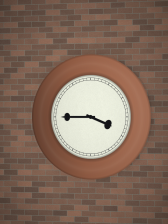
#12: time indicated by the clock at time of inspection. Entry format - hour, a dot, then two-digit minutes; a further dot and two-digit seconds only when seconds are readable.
3.45
